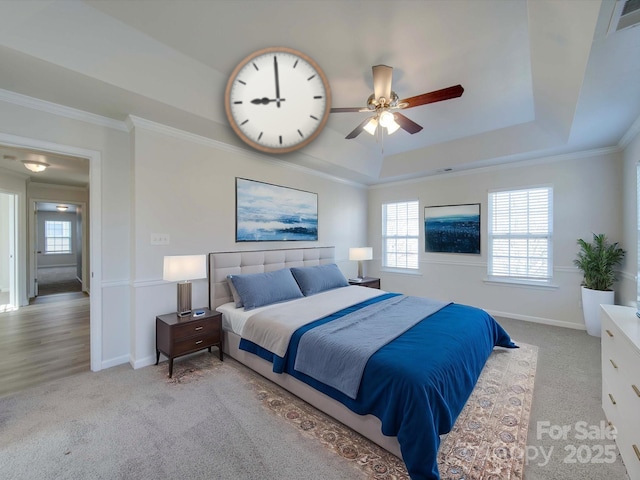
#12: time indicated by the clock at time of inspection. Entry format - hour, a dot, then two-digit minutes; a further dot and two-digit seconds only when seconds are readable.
9.00
